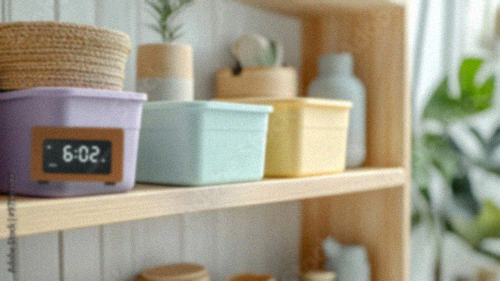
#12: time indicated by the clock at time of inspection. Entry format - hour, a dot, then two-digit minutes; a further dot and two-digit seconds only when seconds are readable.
6.02
